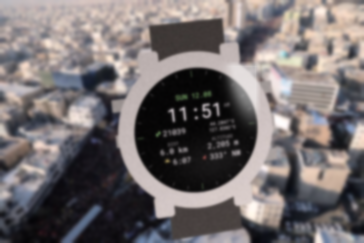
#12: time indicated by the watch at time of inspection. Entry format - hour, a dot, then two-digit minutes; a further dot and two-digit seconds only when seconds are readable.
11.51
